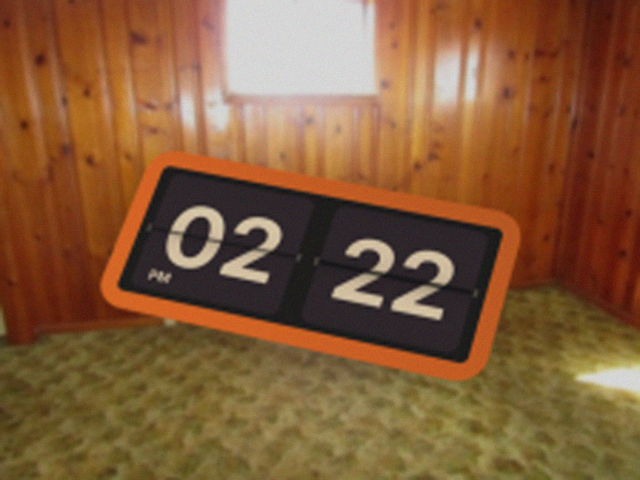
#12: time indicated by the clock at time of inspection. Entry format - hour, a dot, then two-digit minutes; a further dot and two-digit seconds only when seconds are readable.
2.22
